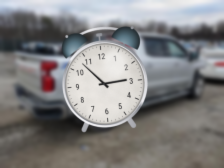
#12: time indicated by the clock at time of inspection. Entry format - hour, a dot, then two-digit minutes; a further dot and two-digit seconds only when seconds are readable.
2.53
